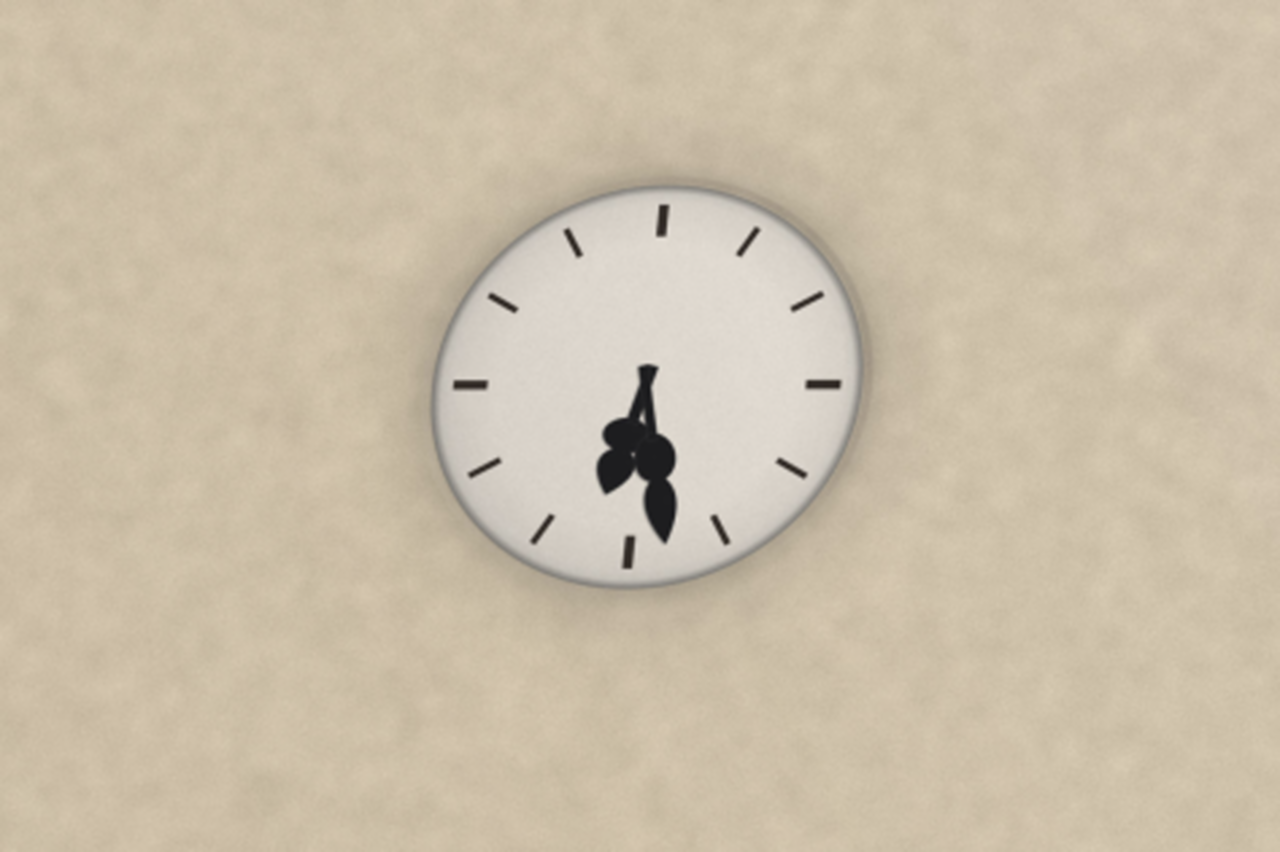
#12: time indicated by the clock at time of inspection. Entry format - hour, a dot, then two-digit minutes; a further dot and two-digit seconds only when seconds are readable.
6.28
